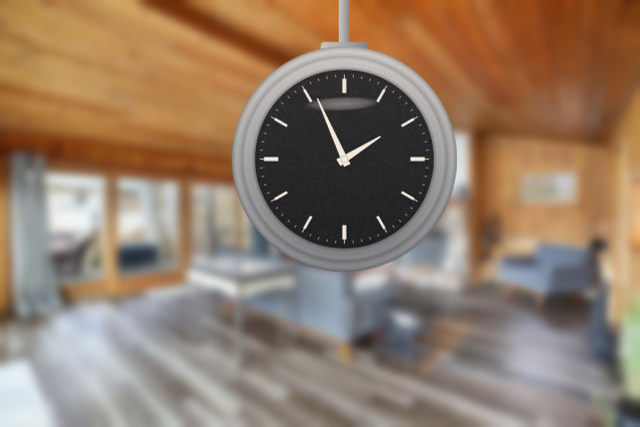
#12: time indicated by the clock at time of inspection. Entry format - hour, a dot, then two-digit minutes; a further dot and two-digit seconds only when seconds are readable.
1.56
